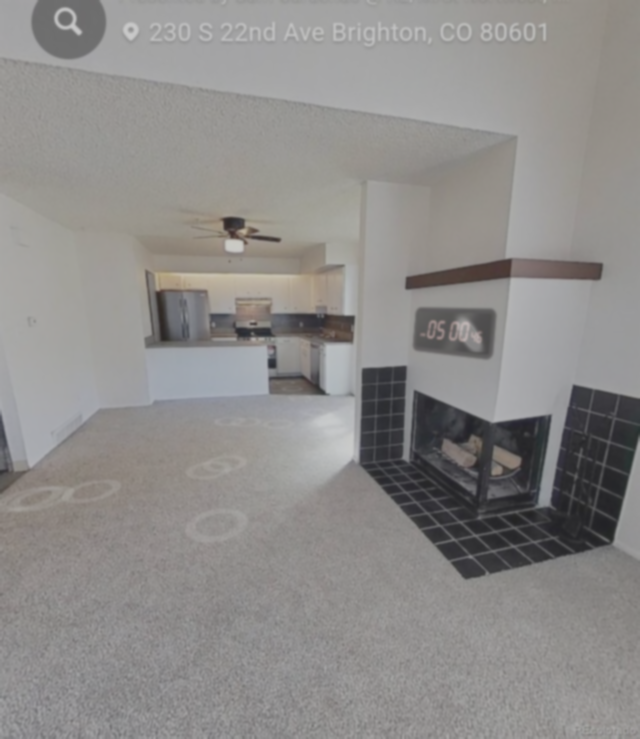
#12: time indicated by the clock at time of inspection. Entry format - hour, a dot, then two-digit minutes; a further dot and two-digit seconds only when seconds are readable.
5.00
